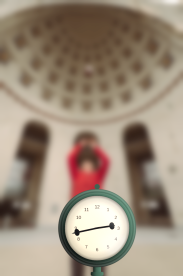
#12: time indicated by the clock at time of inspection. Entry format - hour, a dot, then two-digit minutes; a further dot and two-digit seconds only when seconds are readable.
2.43
